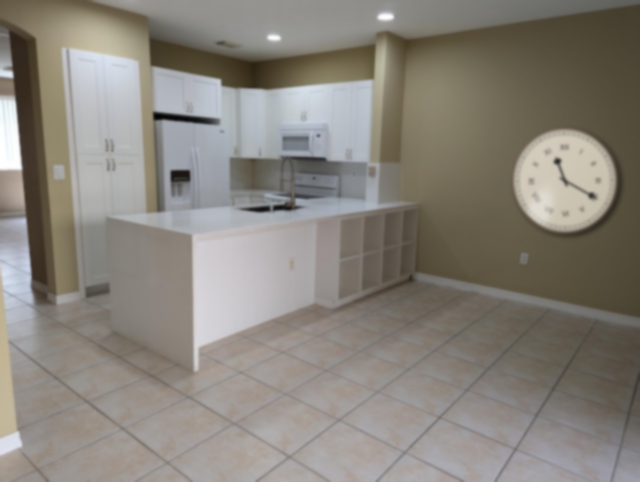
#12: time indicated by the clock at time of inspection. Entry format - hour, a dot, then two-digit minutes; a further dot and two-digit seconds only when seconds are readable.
11.20
